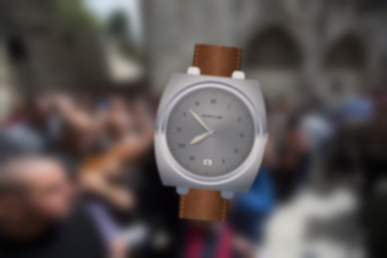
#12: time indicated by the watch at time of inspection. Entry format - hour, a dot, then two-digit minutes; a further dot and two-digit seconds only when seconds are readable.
7.52
